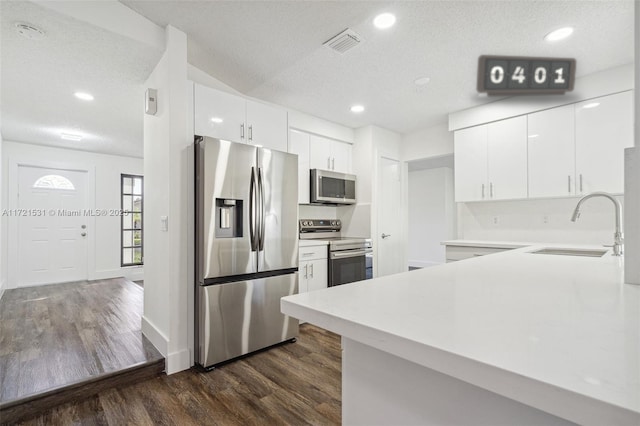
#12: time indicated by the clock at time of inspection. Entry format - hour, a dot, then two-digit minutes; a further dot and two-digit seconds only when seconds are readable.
4.01
